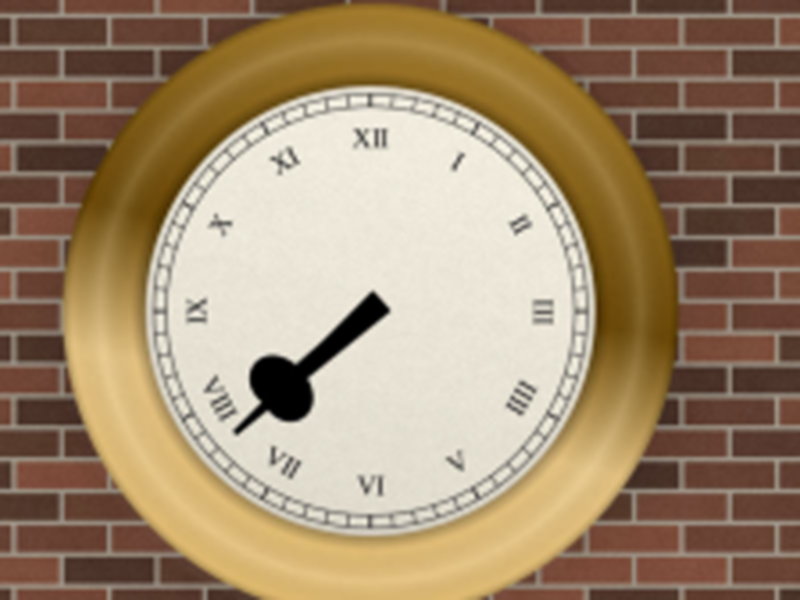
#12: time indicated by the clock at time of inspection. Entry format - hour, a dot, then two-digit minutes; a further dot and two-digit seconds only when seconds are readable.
7.38
